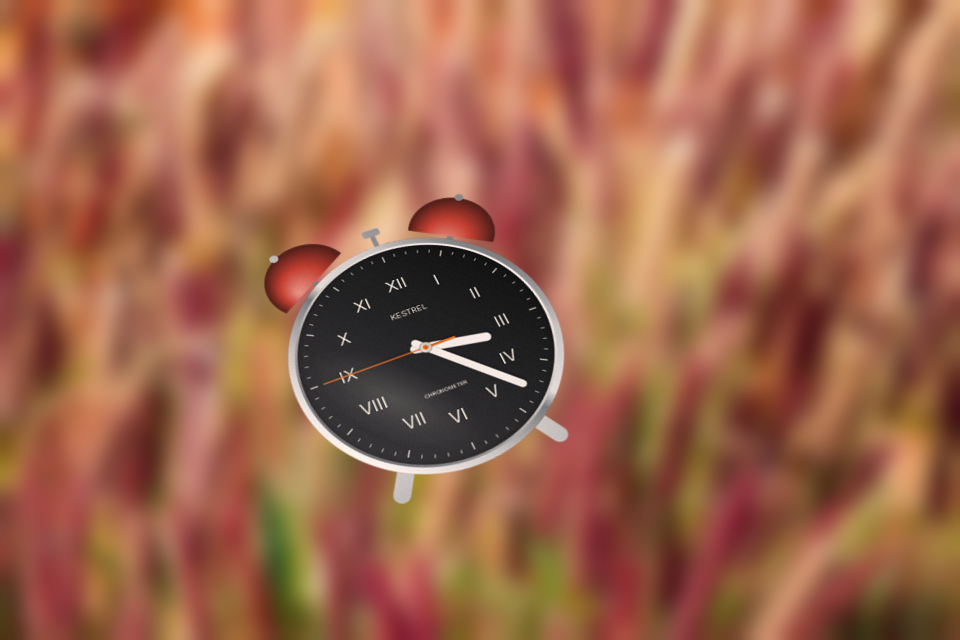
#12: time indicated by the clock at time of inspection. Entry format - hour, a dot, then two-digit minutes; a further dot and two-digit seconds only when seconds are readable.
3.22.45
